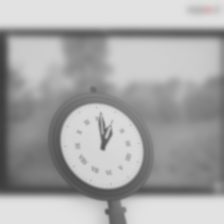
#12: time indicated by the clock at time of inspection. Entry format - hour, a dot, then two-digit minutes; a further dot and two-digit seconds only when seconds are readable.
1.01
